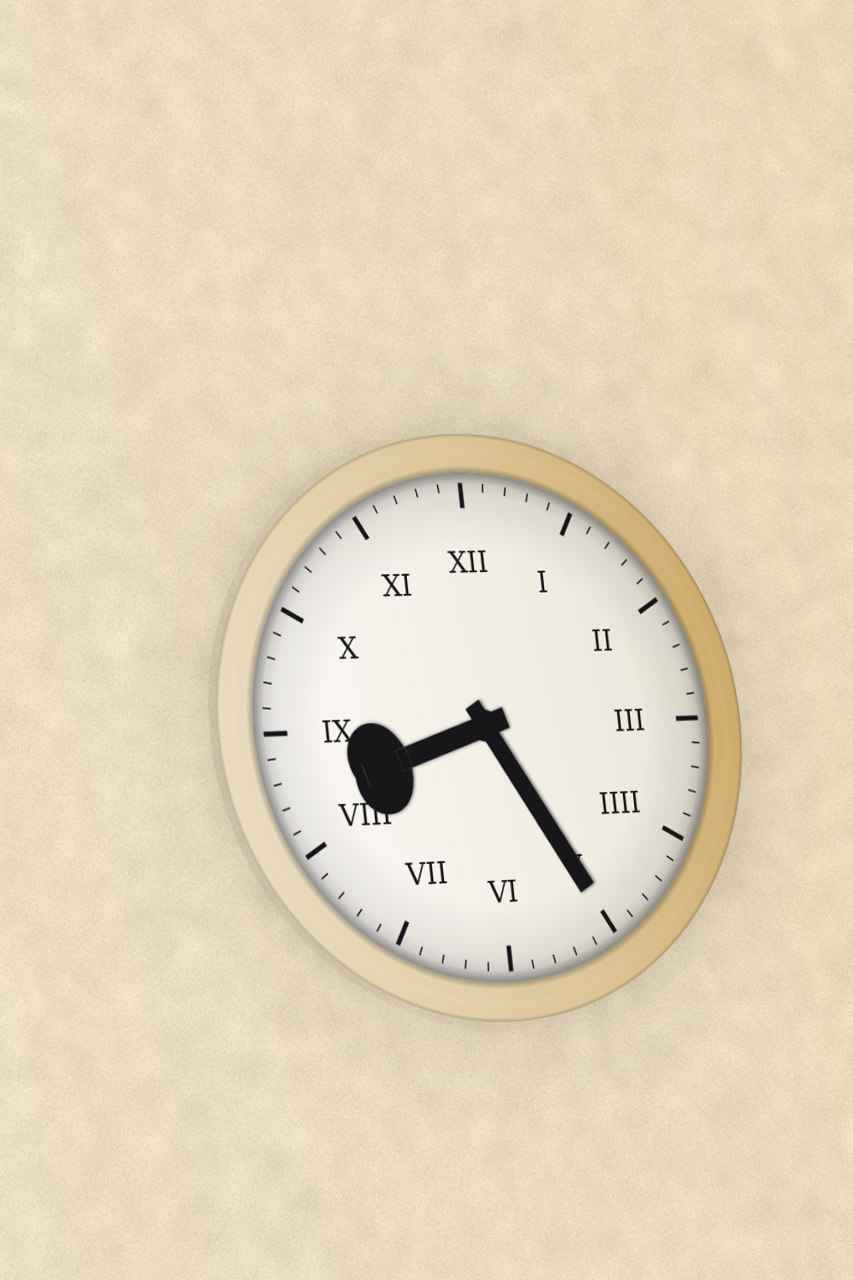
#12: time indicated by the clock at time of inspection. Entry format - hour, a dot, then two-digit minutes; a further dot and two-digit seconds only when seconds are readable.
8.25
